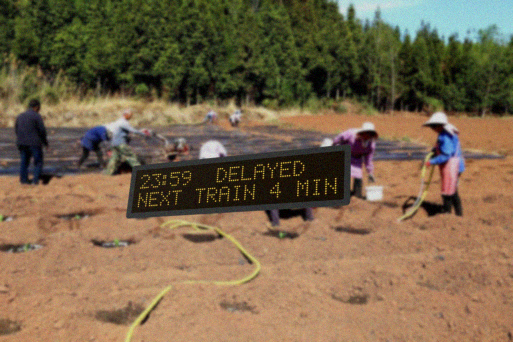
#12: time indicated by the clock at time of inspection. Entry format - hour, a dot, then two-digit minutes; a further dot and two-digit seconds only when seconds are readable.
23.59
